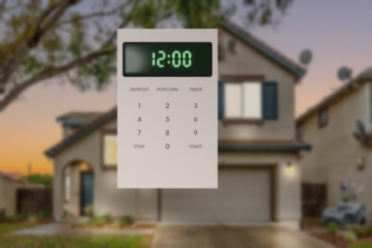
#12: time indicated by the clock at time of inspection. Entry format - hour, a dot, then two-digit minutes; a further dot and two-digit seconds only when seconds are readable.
12.00
